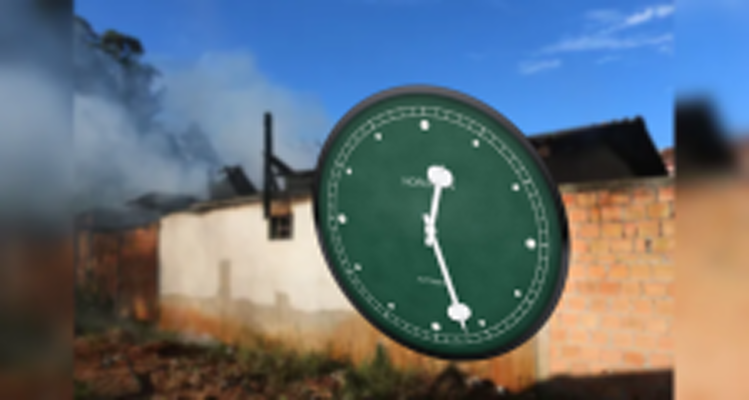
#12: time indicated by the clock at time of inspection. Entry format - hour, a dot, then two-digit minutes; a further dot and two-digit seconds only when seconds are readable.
12.27
